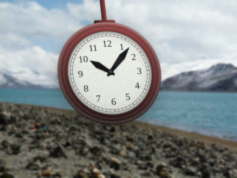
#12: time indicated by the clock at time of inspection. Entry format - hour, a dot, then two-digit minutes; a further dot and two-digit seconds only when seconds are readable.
10.07
